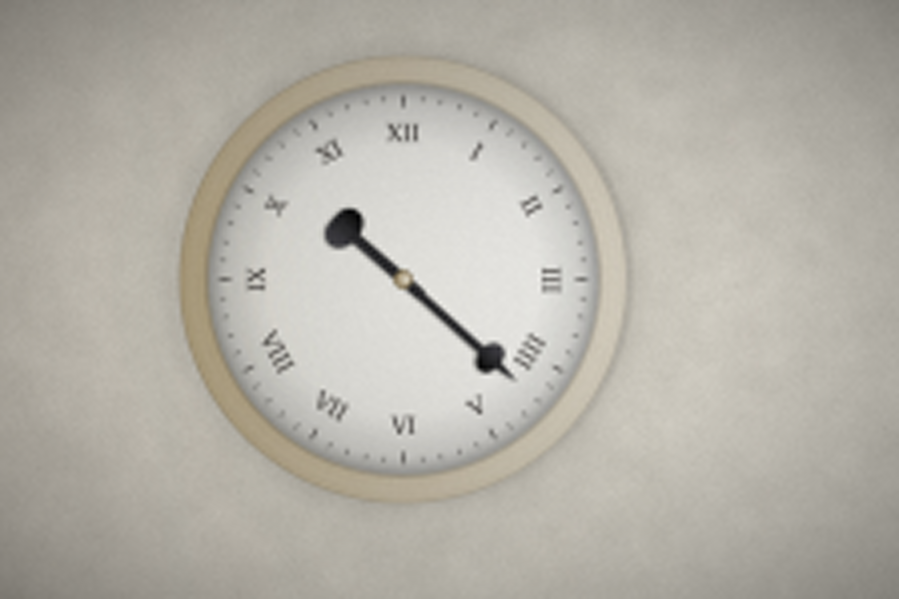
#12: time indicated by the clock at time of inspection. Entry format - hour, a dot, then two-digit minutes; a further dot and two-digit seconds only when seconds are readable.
10.22
